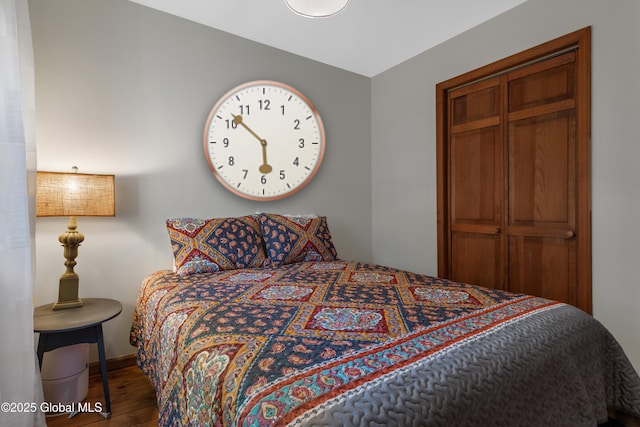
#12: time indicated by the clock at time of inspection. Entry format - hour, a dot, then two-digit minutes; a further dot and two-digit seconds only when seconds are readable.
5.52
